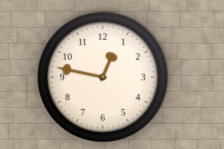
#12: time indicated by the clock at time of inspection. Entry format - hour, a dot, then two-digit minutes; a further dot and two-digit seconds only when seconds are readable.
12.47
